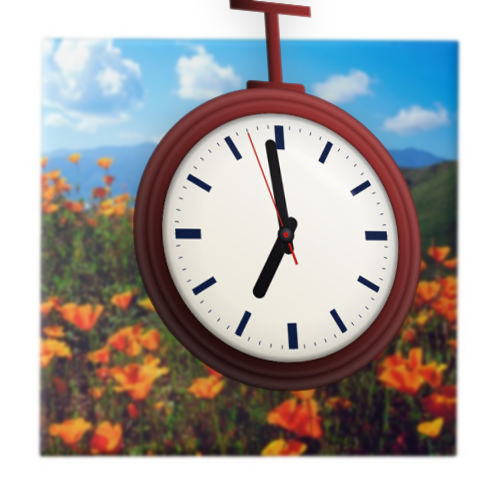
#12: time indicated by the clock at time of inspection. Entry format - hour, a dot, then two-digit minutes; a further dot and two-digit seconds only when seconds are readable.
6.58.57
